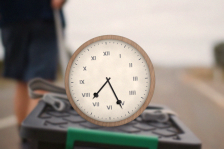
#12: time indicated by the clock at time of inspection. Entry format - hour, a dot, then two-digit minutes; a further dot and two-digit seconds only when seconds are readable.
7.26
